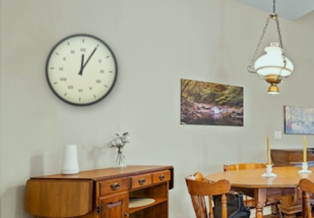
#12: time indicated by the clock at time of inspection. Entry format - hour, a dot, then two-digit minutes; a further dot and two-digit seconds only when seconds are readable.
12.05
